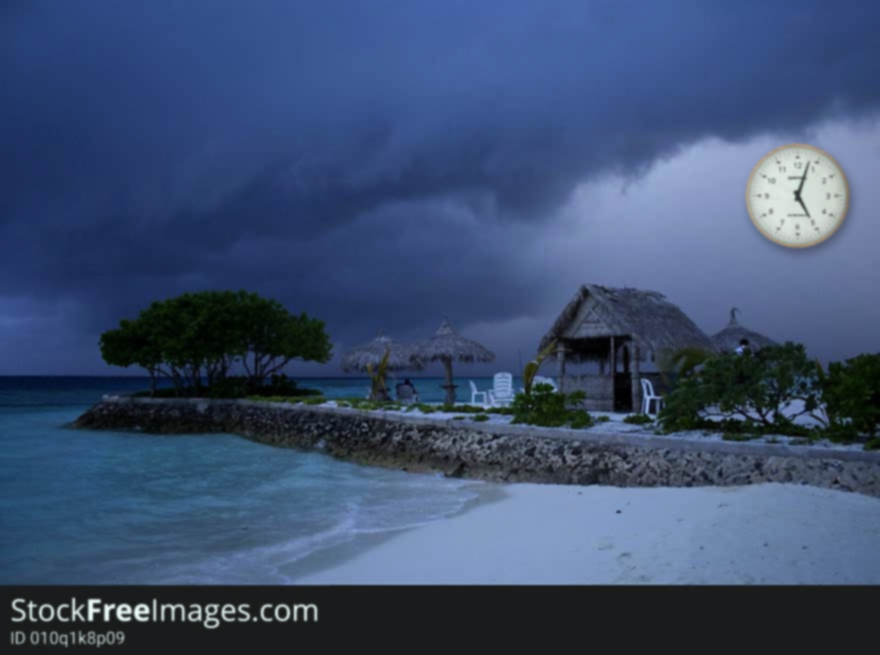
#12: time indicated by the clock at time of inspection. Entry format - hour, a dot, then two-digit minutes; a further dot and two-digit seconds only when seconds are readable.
5.03
